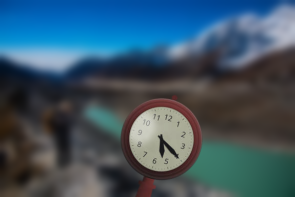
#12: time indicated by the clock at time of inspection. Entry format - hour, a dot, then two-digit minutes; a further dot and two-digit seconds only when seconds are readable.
5.20
